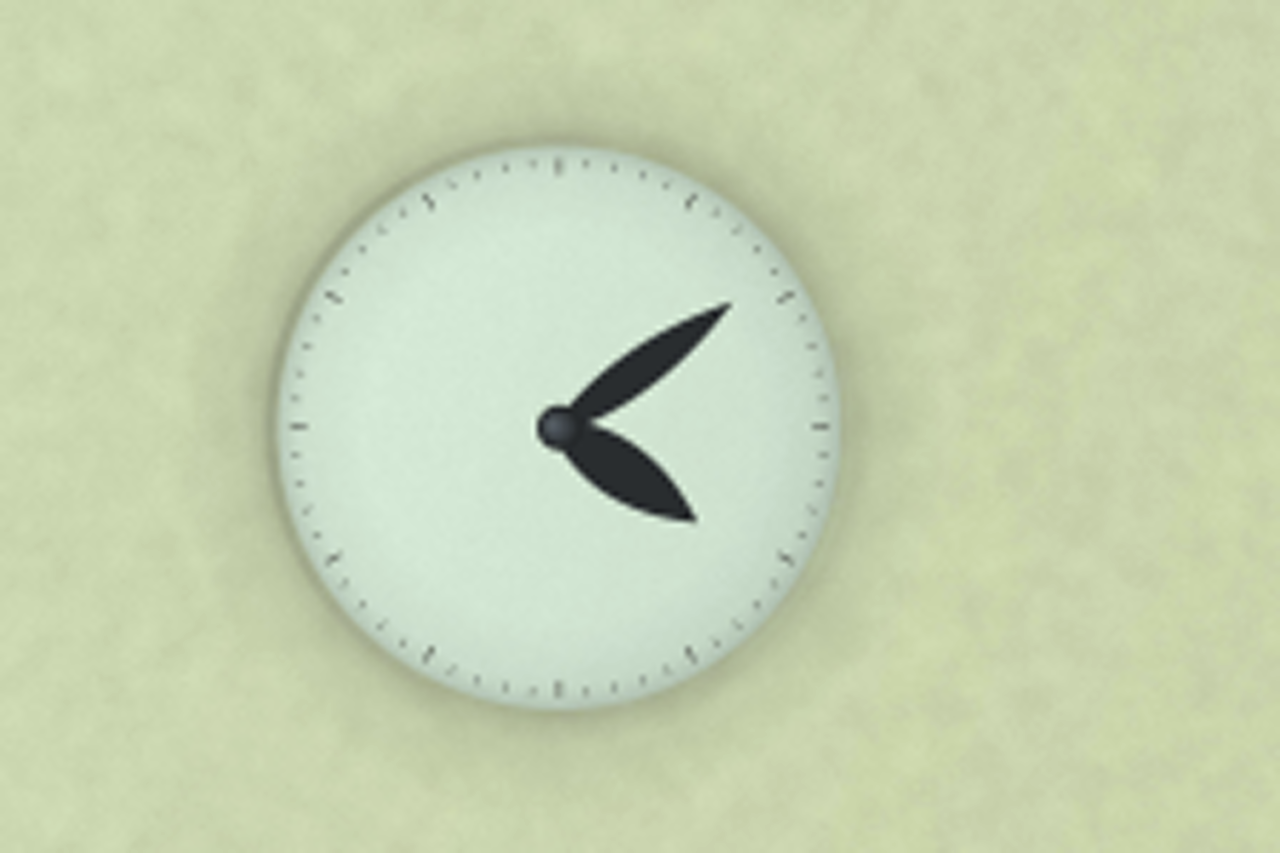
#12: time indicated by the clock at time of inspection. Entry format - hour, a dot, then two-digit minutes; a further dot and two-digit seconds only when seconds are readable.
4.09
